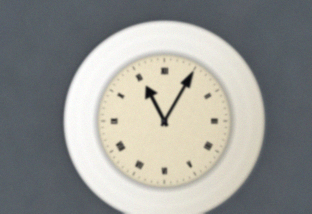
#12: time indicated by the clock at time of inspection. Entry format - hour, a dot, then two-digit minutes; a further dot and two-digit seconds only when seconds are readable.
11.05
